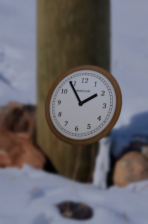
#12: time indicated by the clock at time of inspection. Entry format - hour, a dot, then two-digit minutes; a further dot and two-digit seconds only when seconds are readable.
1.54
